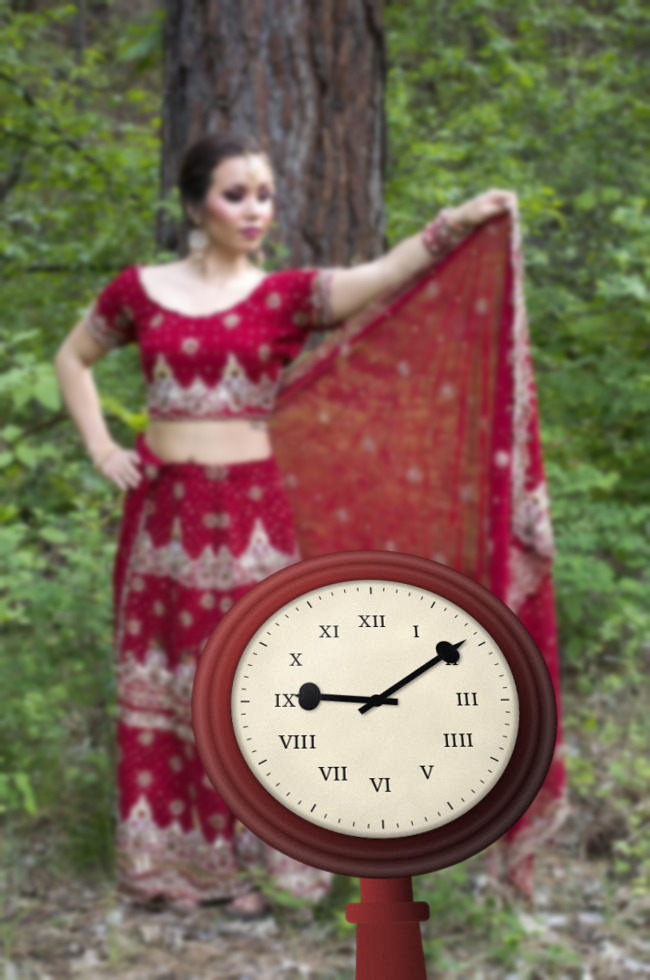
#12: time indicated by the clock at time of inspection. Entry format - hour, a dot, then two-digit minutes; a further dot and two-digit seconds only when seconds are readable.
9.09
